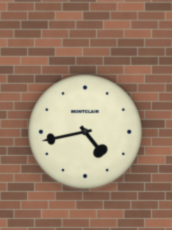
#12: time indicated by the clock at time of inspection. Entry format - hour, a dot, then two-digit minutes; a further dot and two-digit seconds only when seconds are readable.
4.43
